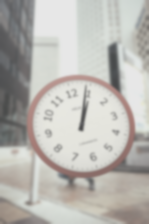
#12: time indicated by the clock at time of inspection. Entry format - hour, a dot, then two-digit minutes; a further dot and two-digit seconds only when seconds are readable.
1.04
